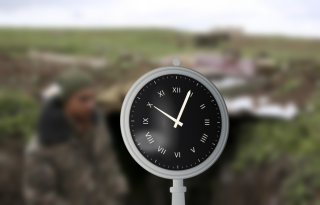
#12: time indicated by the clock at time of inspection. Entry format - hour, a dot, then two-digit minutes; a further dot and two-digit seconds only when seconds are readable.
10.04
